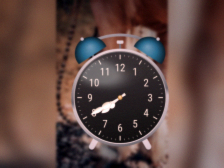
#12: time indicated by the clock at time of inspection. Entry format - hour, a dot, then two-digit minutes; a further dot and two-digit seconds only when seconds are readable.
7.40
